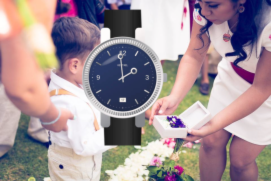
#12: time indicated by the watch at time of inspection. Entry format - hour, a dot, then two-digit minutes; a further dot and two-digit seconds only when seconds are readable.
1.59
